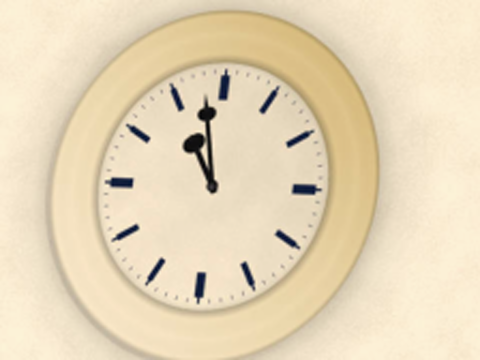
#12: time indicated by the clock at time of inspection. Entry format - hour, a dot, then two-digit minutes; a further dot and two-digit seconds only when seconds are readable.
10.58
